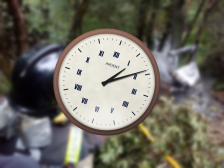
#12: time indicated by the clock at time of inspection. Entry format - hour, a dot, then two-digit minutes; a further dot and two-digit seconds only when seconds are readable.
1.09
